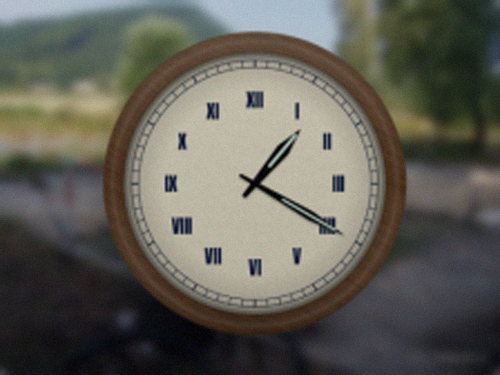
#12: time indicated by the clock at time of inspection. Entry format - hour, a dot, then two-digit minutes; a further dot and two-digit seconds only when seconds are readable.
1.20
